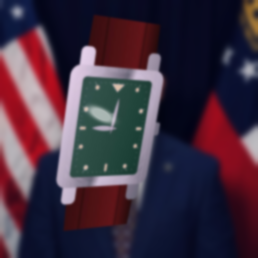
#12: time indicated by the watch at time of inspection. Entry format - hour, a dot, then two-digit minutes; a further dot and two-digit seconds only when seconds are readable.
9.01
